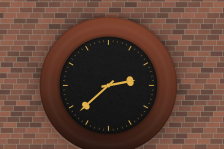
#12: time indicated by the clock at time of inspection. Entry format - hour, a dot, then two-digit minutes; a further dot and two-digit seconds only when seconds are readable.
2.38
